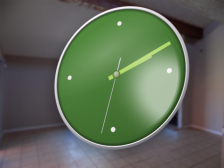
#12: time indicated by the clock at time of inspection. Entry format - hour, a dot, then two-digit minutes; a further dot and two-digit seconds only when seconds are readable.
2.10.32
